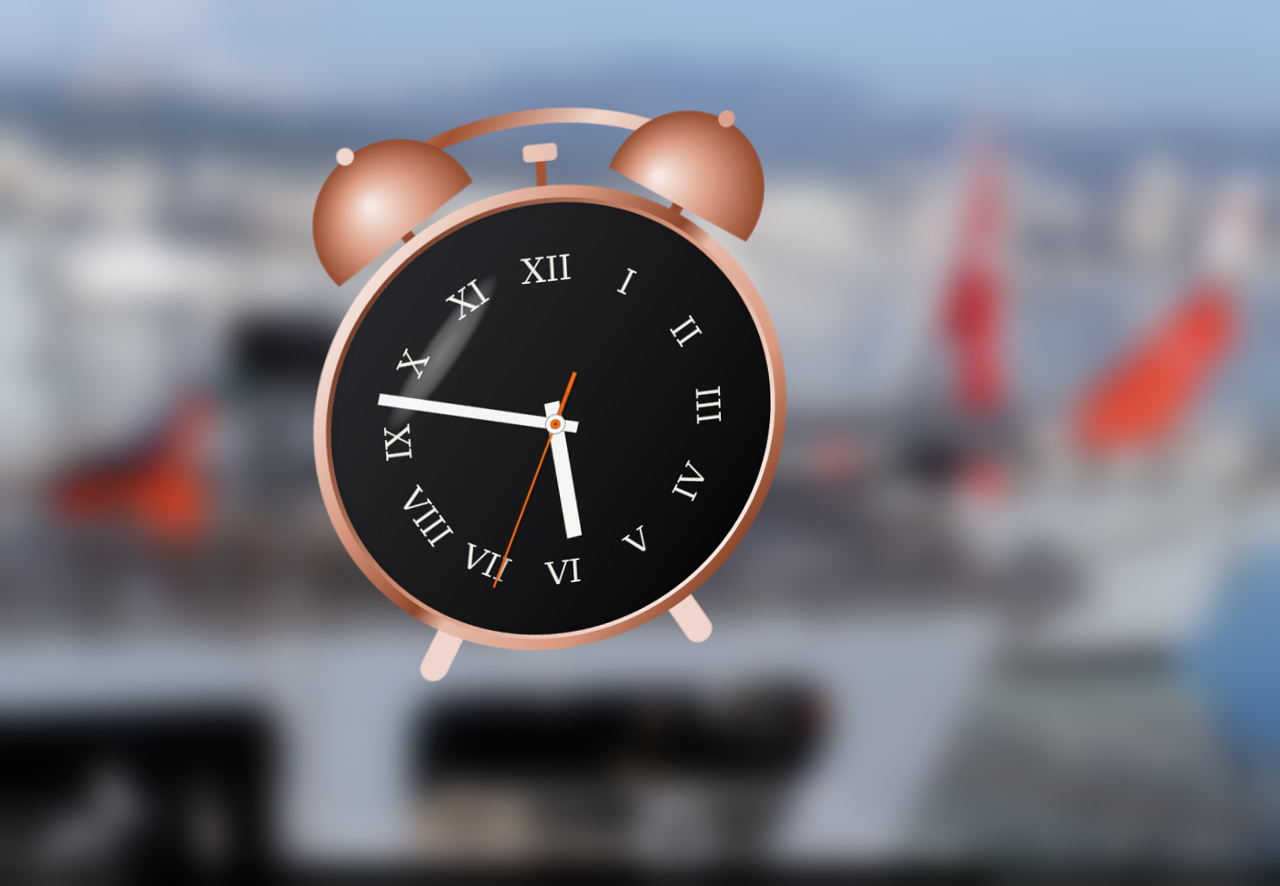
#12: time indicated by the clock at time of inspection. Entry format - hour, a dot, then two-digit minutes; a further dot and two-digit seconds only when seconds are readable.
5.47.34
